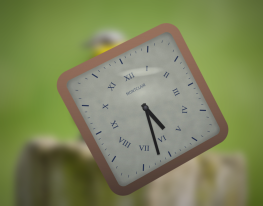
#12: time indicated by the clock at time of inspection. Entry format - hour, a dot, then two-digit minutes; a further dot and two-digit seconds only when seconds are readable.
5.32
